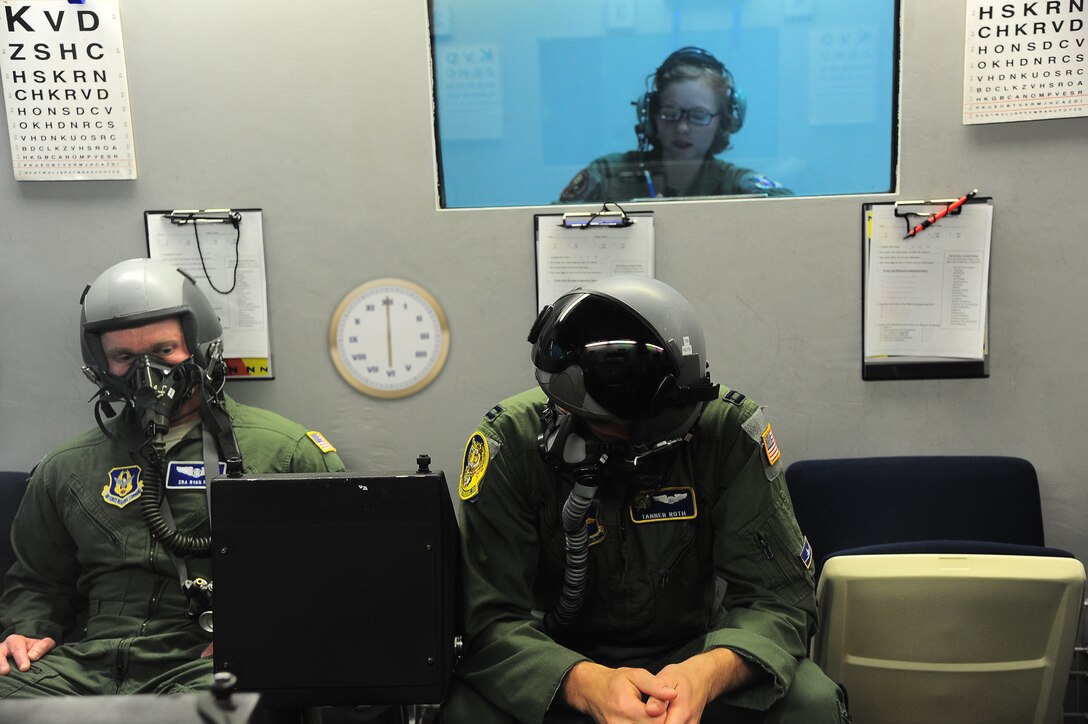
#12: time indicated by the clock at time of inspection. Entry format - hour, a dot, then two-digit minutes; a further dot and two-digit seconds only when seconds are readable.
6.00
